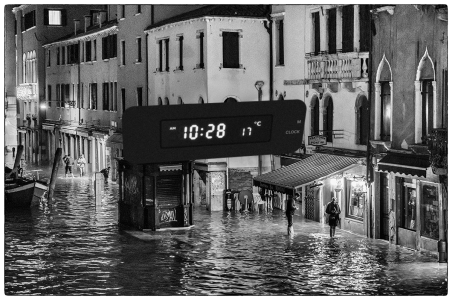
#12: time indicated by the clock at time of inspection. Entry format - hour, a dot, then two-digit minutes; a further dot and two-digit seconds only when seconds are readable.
10.28
